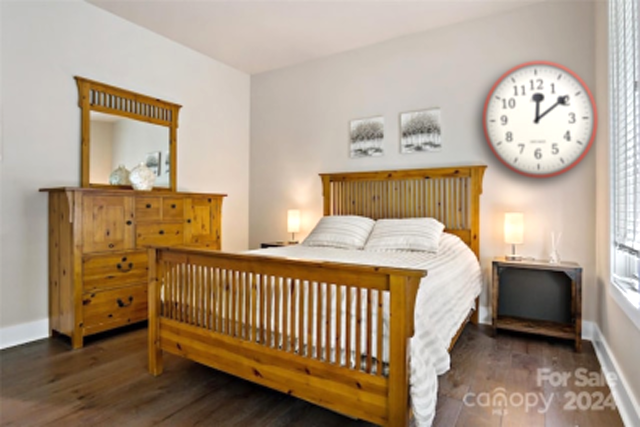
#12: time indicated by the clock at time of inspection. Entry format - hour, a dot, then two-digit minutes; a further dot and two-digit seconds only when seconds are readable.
12.09
